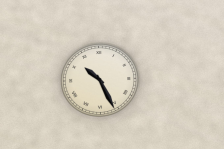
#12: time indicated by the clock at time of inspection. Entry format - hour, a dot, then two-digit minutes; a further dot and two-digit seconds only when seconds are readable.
10.26
